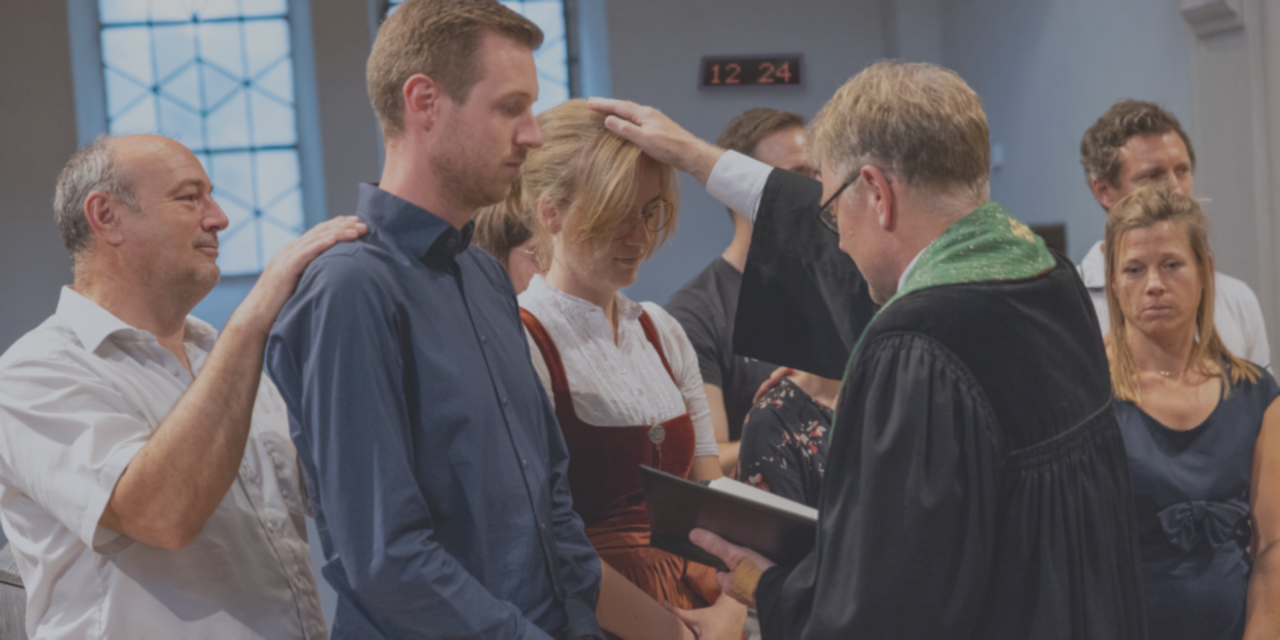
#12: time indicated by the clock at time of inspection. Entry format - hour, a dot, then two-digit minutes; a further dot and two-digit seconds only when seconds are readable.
12.24
